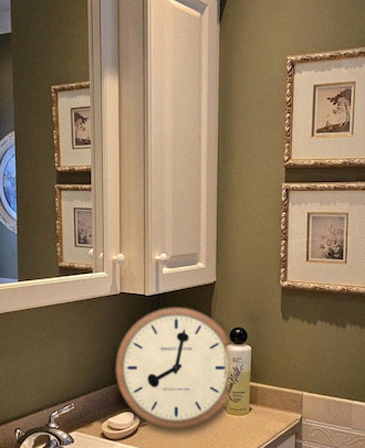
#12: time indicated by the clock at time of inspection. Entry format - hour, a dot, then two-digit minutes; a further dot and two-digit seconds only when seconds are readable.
8.02
